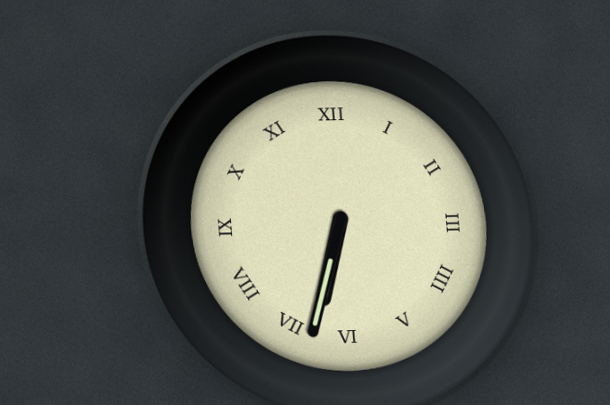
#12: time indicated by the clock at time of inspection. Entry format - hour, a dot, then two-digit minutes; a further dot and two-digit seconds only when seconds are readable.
6.33
